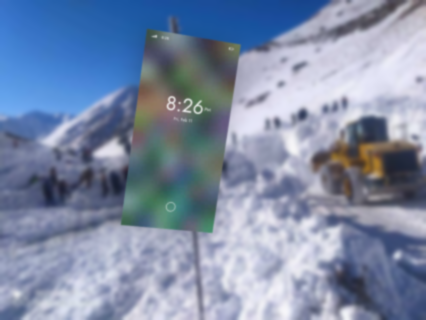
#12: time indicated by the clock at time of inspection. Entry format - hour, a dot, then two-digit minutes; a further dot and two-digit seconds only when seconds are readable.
8.26
